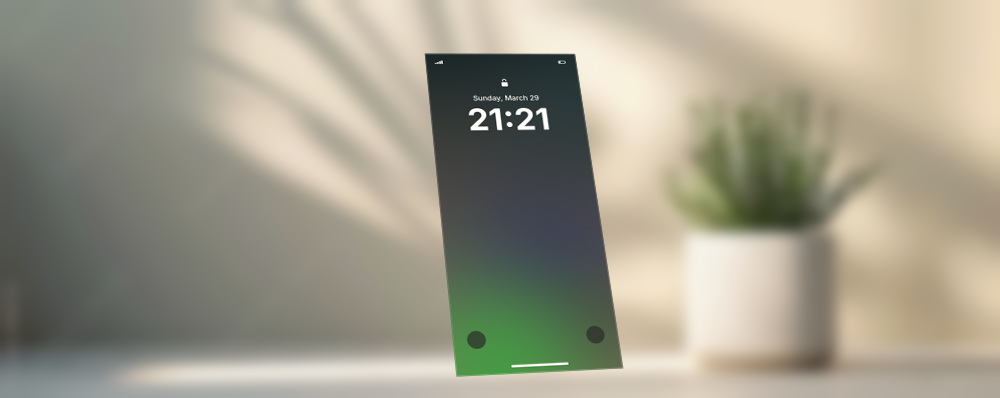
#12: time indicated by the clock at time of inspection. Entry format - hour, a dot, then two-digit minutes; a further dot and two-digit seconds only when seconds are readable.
21.21
